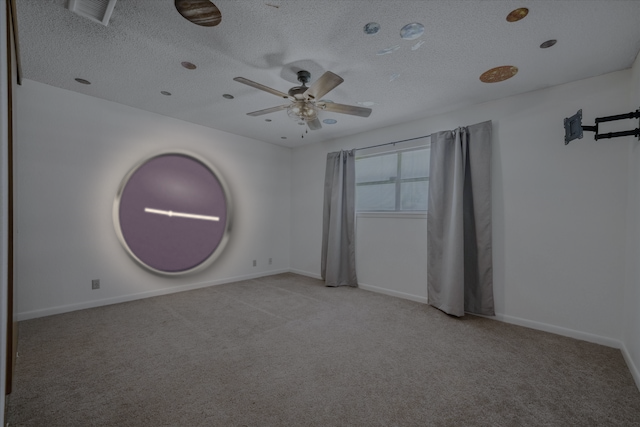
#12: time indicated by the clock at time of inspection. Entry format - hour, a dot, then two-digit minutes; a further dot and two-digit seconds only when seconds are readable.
9.16
